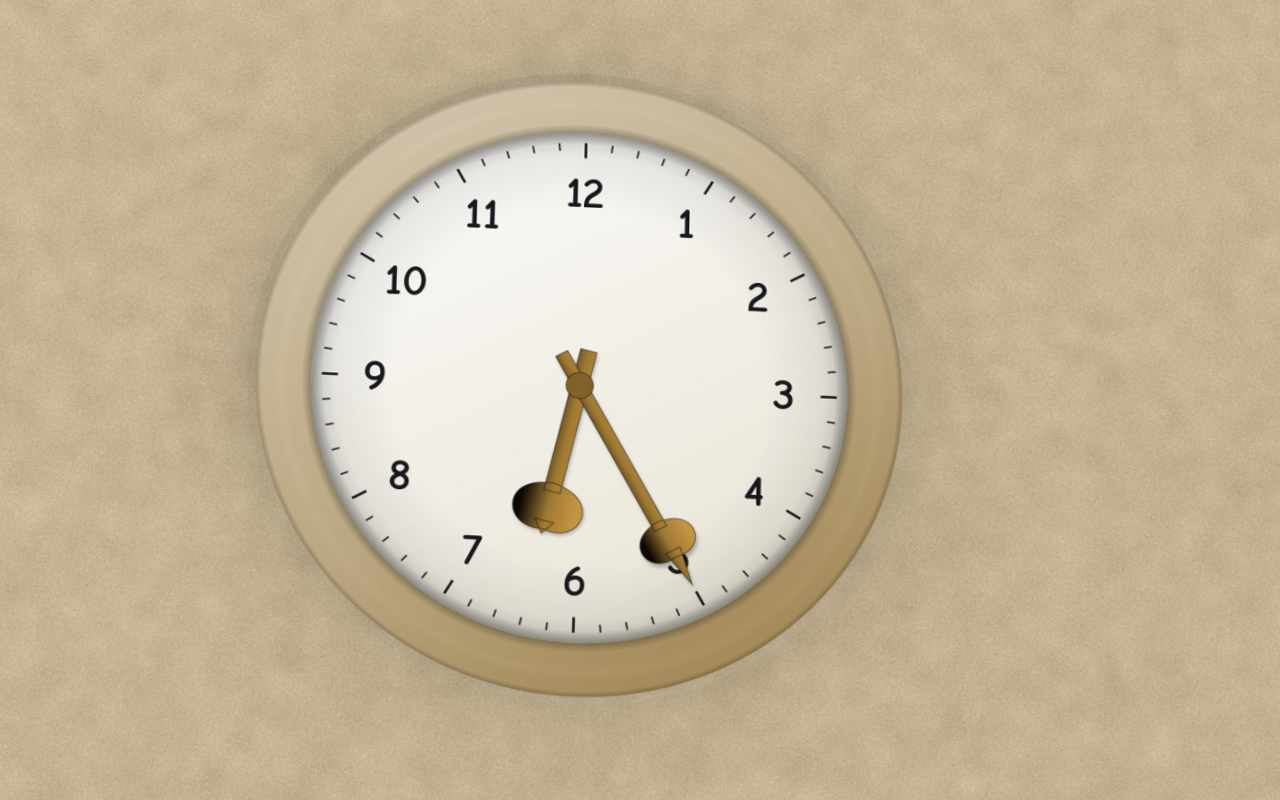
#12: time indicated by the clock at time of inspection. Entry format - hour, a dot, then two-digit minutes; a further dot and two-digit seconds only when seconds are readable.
6.25
